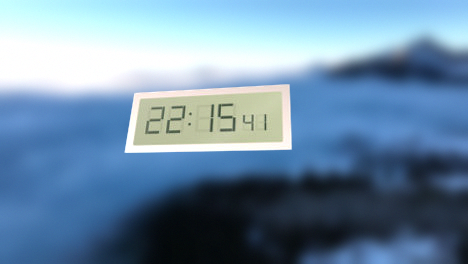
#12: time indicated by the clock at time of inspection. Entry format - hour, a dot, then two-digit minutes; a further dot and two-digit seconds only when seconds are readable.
22.15.41
